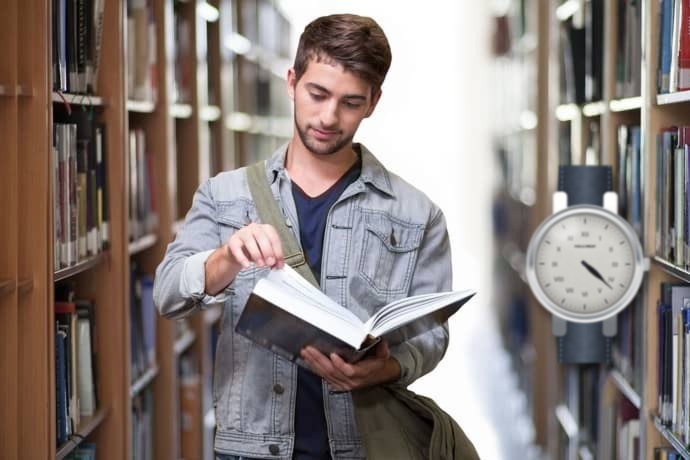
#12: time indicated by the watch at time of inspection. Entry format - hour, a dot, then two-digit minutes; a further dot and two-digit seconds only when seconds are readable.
4.22
